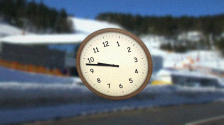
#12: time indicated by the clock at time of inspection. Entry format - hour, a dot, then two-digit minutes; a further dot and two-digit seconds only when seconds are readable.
9.48
